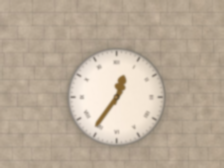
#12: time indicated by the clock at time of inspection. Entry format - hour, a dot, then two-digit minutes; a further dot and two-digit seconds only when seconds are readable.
12.36
